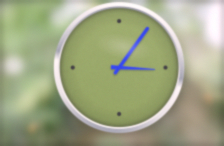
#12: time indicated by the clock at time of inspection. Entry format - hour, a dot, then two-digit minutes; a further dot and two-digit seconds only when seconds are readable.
3.06
